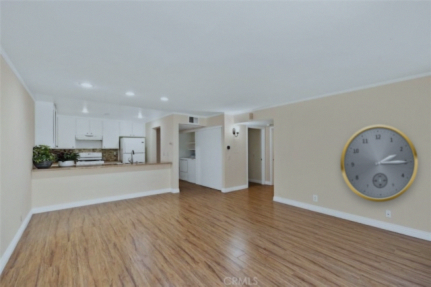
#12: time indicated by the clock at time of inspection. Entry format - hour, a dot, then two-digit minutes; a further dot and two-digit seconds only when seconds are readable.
2.15
